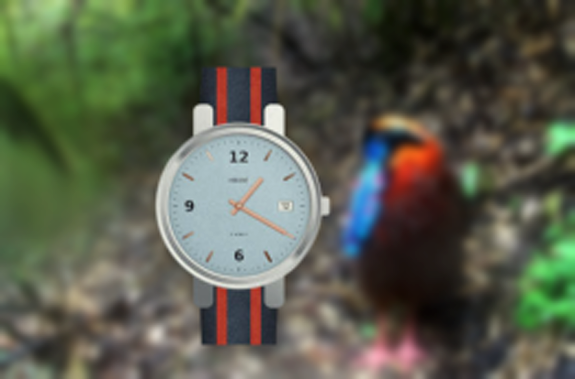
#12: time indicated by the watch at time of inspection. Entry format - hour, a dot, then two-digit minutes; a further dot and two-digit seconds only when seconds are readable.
1.20
